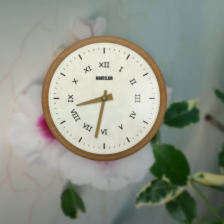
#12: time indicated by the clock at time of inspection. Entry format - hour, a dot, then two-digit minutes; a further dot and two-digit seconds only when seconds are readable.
8.32
